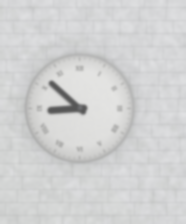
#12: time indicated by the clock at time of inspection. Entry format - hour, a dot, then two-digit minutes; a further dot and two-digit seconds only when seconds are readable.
8.52
